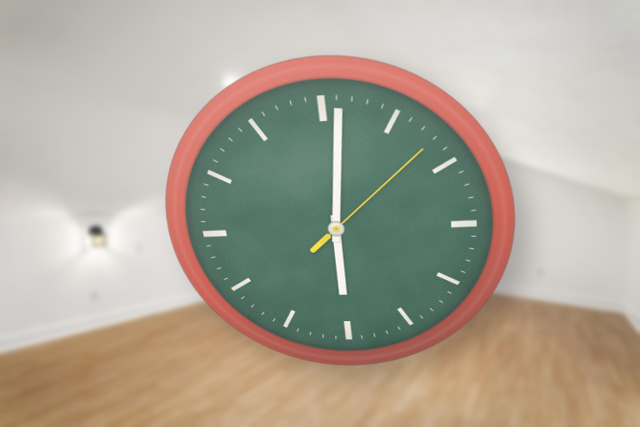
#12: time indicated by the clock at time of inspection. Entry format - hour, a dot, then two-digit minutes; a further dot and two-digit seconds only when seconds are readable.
6.01.08
